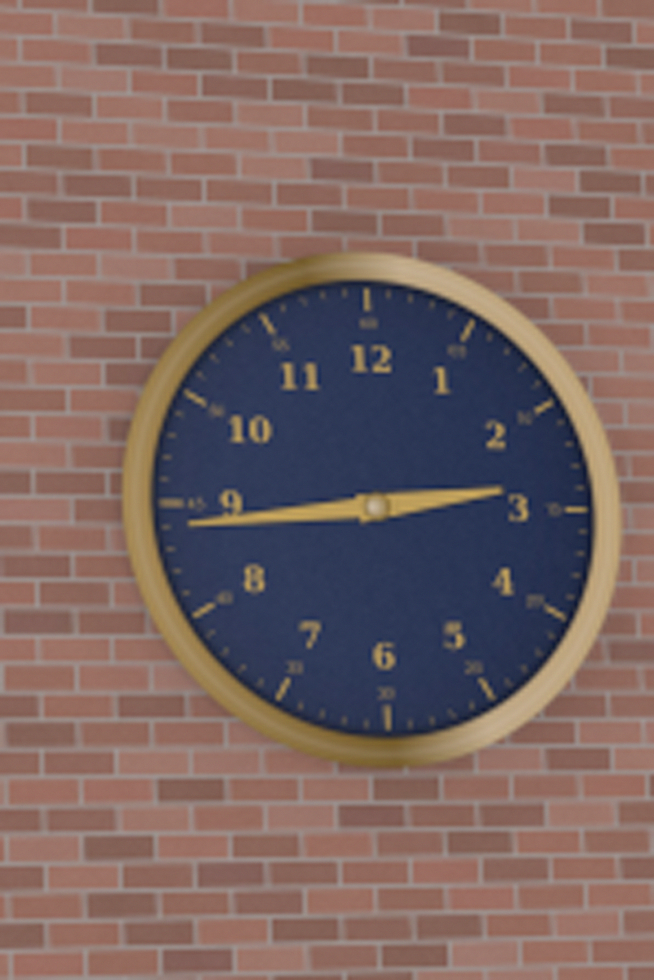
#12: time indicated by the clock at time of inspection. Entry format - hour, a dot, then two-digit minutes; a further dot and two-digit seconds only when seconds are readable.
2.44
